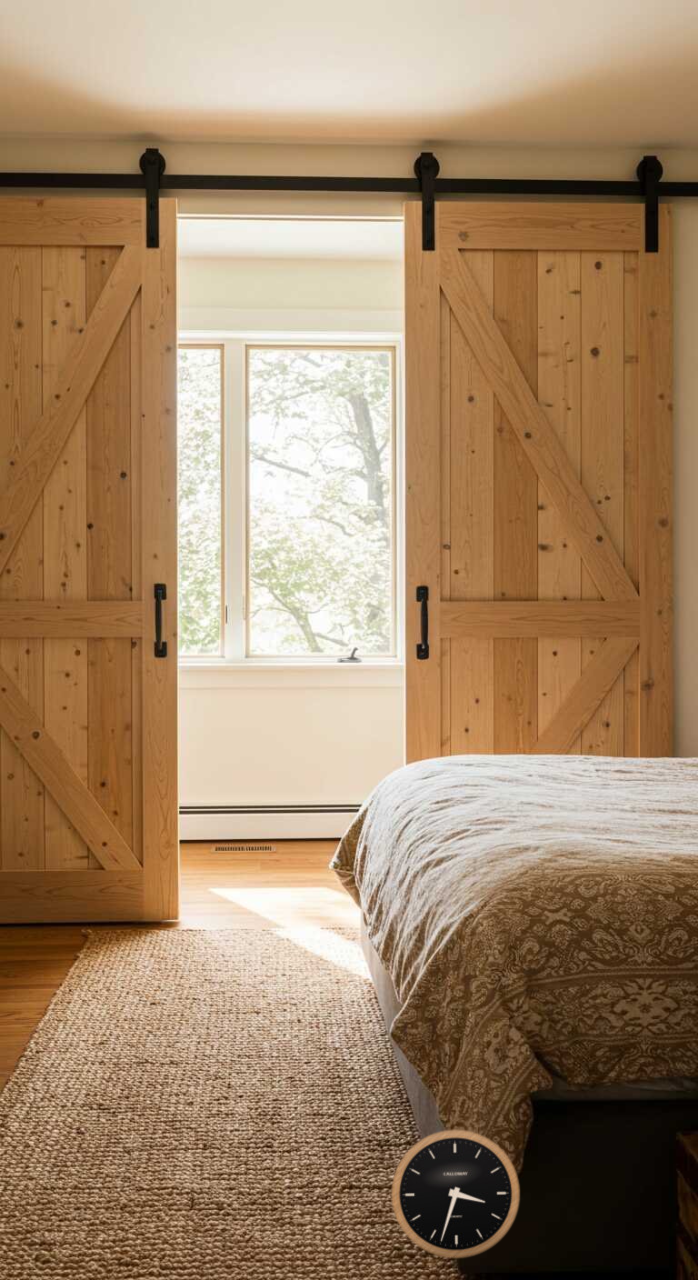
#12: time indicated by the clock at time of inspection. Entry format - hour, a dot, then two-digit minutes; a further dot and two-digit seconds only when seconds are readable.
3.33
